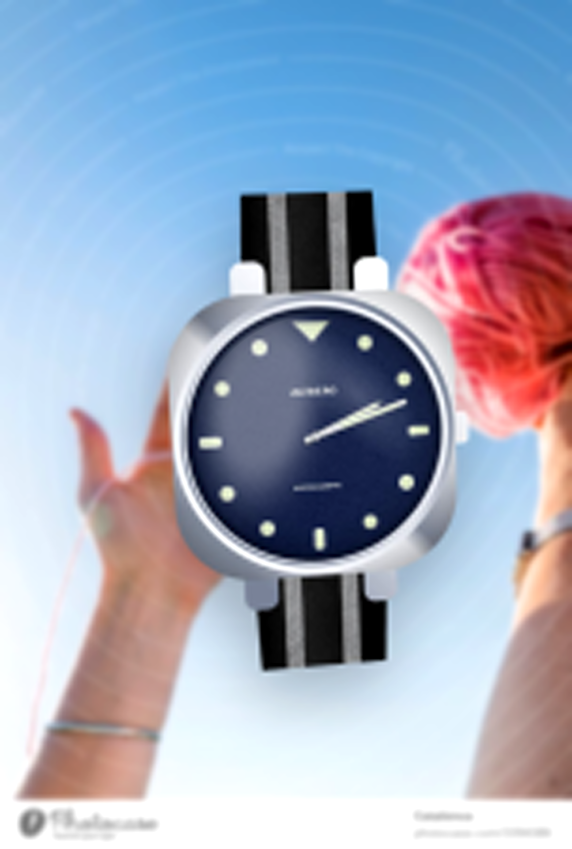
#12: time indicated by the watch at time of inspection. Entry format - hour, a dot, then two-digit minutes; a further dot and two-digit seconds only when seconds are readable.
2.12
